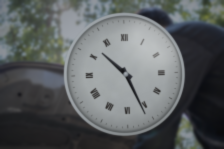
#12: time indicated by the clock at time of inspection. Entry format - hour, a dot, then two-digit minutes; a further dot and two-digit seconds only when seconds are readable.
10.26
